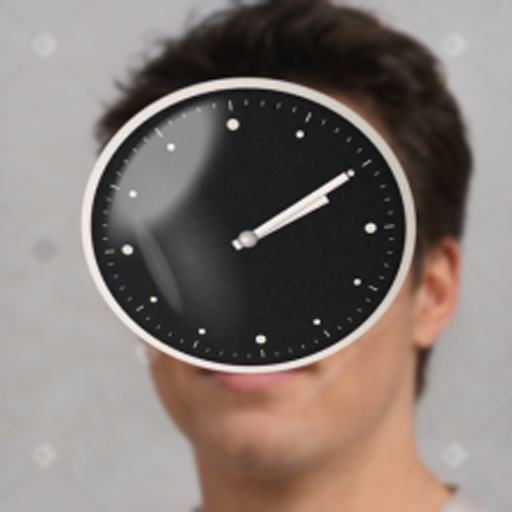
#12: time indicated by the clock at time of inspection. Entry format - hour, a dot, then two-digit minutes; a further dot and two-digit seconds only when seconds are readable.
2.10
